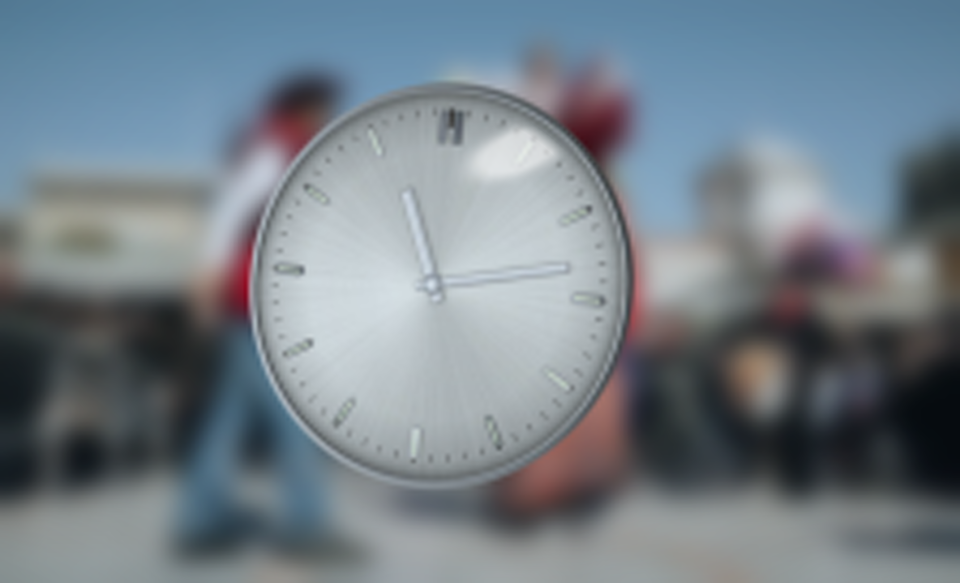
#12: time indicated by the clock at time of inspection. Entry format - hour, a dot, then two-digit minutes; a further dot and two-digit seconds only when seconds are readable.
11.13
